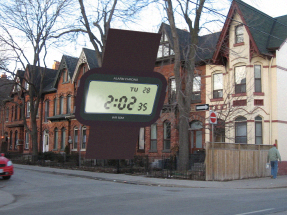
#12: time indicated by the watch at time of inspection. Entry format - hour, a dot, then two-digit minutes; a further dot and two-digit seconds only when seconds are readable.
2.02.35
